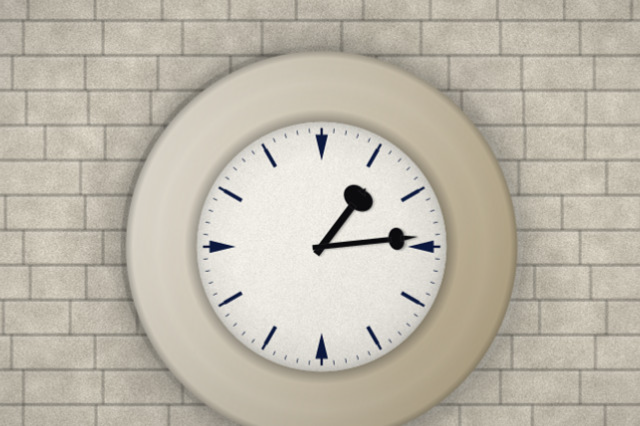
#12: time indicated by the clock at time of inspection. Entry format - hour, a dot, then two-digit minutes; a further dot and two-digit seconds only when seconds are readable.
1.14
